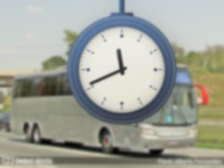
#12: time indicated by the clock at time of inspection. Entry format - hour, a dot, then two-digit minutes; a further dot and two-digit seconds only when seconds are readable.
11.41
